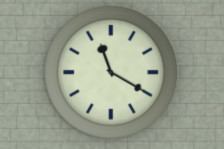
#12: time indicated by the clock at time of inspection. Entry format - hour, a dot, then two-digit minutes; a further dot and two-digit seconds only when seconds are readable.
11.20
